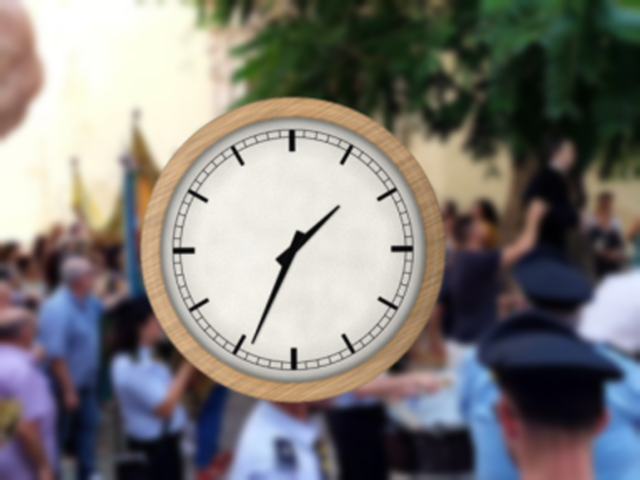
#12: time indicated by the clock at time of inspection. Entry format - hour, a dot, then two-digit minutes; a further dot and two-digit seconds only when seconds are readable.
1.34
